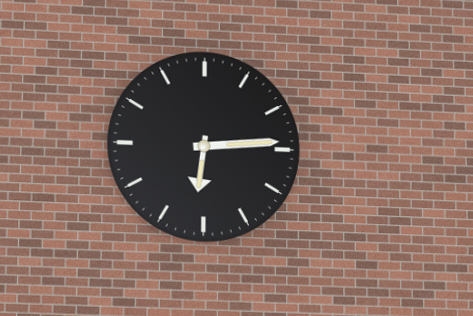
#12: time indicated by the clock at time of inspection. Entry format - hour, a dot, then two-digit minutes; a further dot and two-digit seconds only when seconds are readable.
6.14
